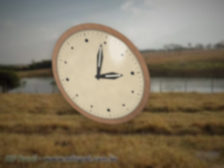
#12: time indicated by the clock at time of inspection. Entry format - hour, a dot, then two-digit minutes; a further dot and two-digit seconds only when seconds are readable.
3.04
